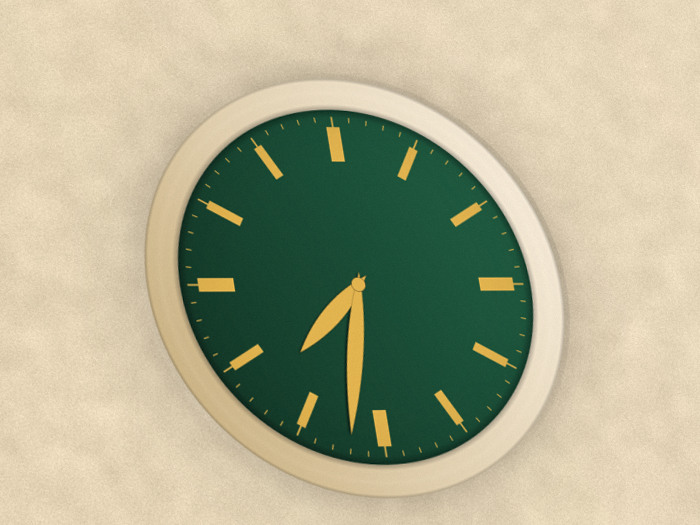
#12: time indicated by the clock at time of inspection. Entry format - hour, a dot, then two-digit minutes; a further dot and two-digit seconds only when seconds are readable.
7.32
